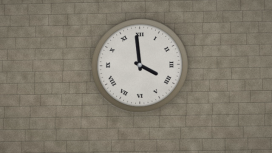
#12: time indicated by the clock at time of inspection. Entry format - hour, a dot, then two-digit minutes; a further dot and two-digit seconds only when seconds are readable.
3.59
